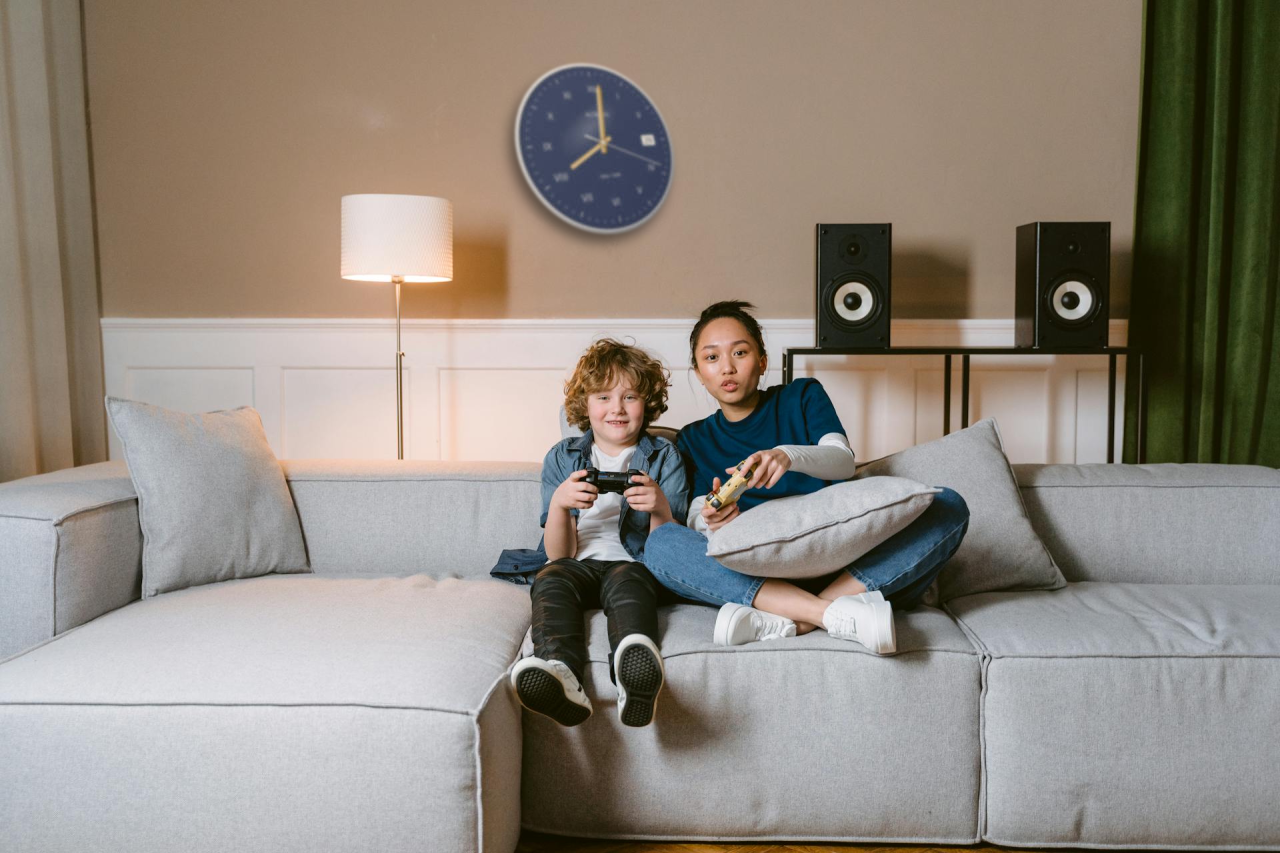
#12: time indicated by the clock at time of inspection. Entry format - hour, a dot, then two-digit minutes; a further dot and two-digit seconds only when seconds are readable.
8.01.19
